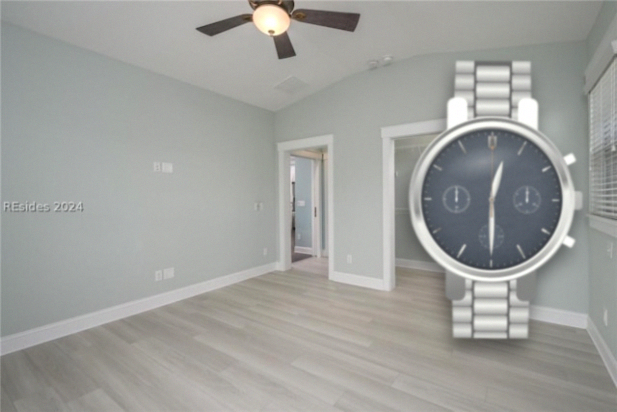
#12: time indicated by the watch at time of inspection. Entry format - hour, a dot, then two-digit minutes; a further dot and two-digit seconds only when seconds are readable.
12.30
